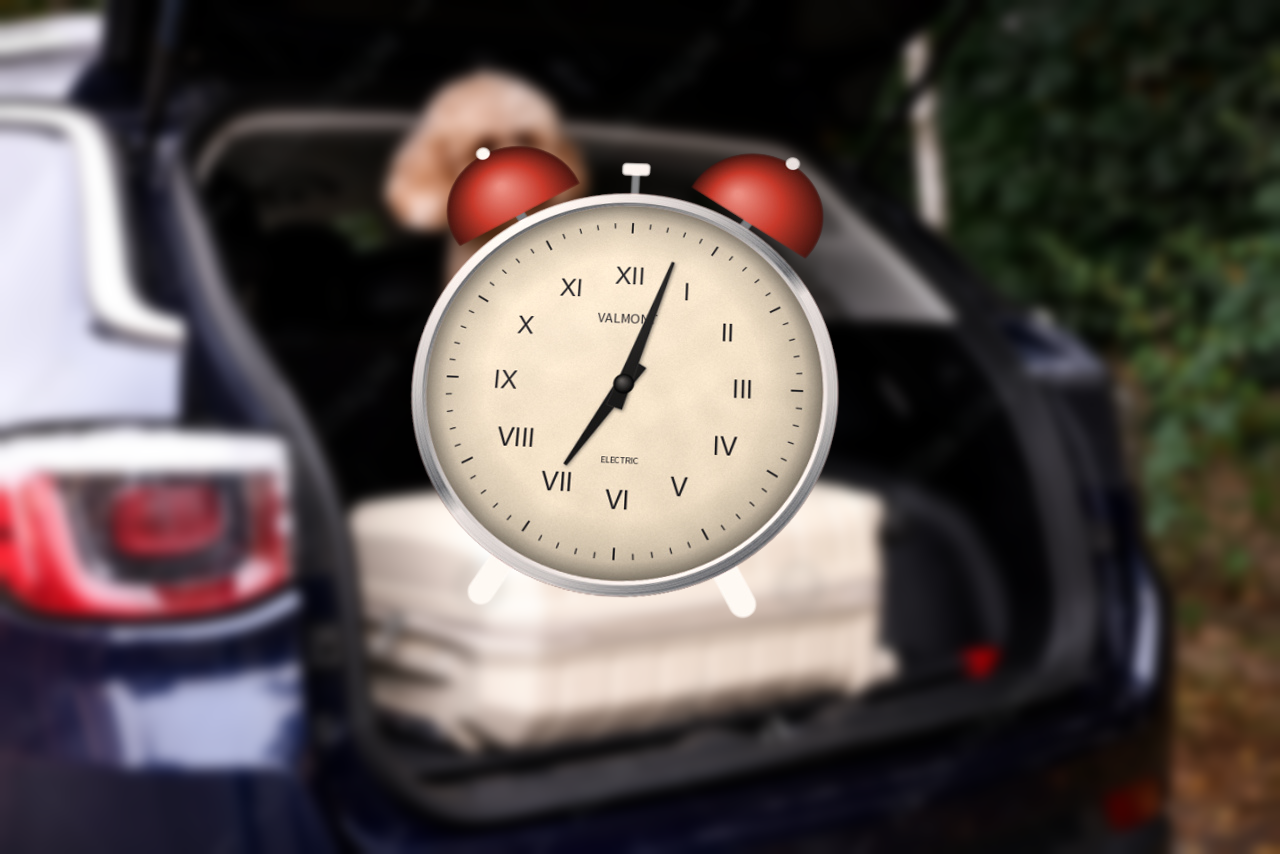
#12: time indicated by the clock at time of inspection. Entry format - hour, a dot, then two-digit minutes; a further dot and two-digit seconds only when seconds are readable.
7.03
